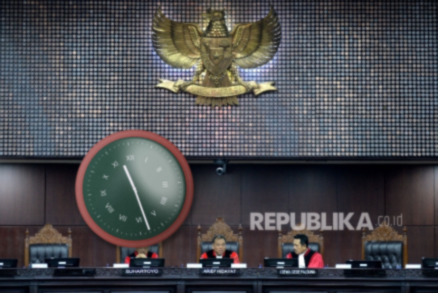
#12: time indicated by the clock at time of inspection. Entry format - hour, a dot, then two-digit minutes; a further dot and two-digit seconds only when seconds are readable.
11.28
